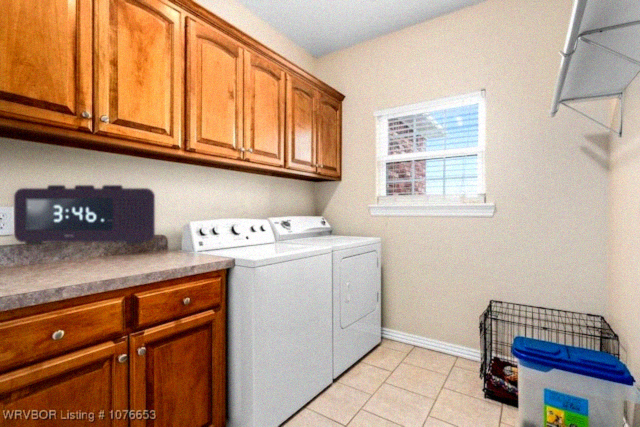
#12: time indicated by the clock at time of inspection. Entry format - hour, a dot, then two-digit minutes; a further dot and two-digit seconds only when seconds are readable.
3.46
